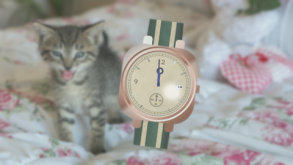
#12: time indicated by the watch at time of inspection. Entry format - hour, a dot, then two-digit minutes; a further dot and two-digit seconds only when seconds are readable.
11.59
